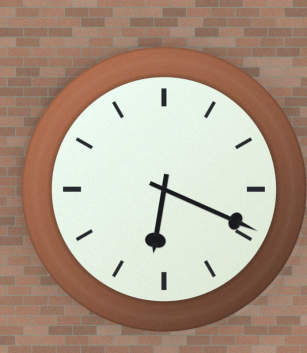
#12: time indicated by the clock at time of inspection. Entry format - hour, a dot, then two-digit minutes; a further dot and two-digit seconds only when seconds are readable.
6.19
